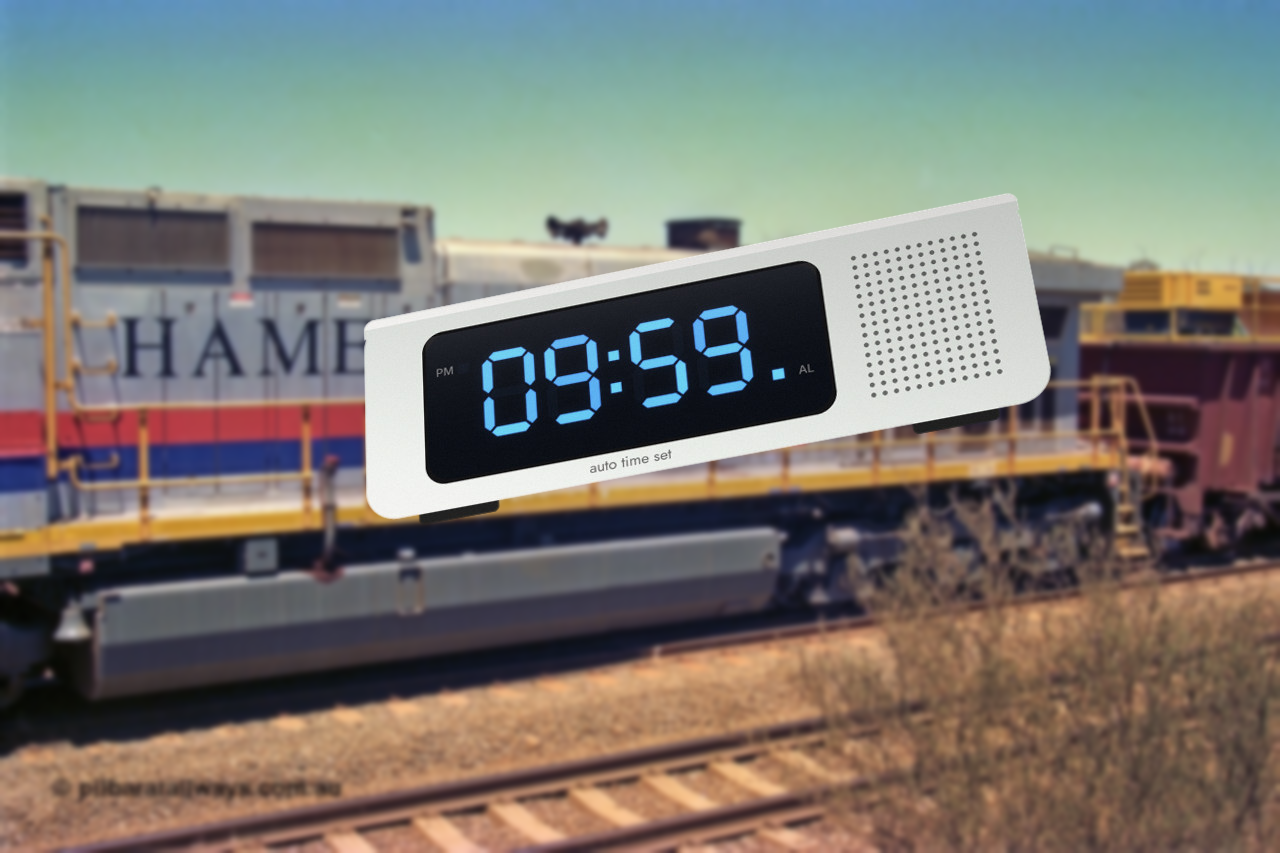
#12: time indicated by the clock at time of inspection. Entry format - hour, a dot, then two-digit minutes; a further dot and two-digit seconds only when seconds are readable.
9.59
